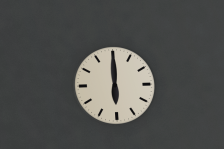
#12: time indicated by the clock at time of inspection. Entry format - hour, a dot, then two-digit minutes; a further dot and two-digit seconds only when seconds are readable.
6.00
